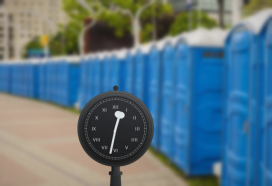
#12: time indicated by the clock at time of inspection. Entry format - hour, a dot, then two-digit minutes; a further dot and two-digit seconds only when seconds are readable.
12.32
